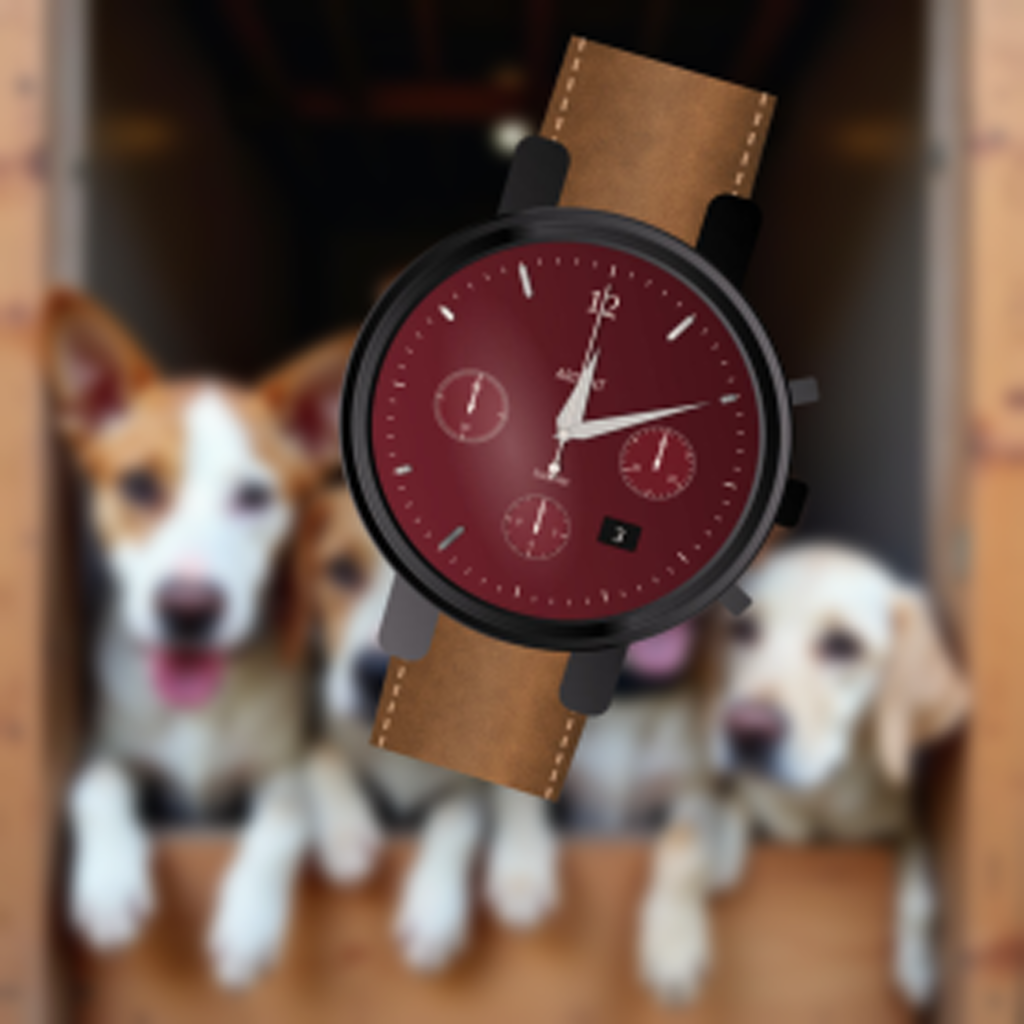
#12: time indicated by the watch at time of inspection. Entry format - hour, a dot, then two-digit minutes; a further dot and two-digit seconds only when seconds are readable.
12.10
